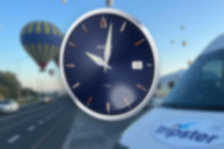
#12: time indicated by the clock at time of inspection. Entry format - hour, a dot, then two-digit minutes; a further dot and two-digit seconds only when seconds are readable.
10.02
